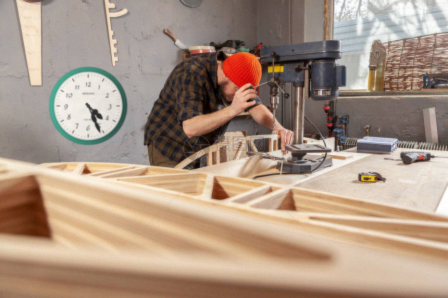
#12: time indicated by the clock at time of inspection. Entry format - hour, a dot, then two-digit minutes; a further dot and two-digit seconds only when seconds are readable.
4.26
